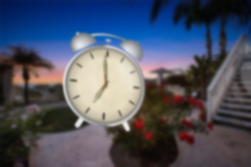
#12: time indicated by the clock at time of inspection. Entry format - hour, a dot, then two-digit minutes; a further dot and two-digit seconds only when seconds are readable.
6.59
